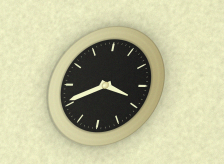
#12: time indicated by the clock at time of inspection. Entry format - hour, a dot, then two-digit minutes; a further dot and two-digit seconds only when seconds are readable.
3.41
